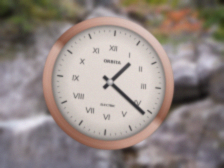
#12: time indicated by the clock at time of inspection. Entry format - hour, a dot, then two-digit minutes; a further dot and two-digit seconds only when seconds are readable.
1.21
